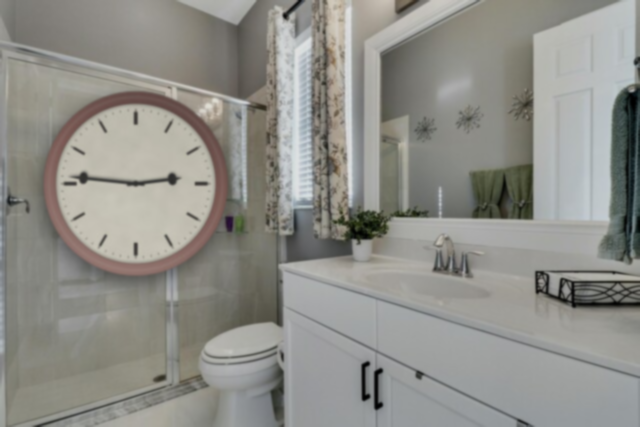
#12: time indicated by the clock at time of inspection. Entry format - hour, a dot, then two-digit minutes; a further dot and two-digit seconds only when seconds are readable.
2.46
